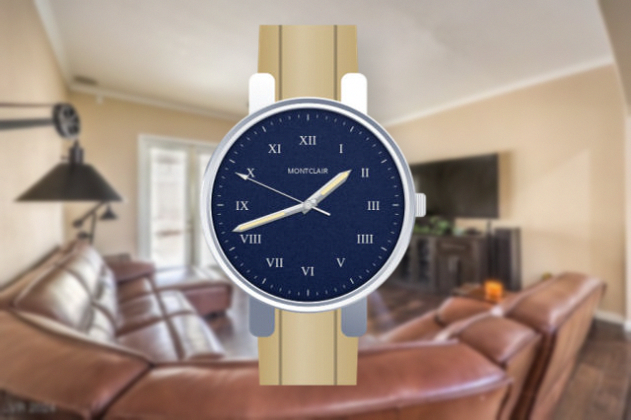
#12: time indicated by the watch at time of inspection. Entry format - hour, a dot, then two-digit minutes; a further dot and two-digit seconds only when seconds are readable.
1.41.49
